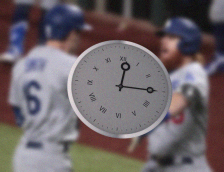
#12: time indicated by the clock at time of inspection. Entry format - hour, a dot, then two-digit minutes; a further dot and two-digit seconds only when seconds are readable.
12.15
